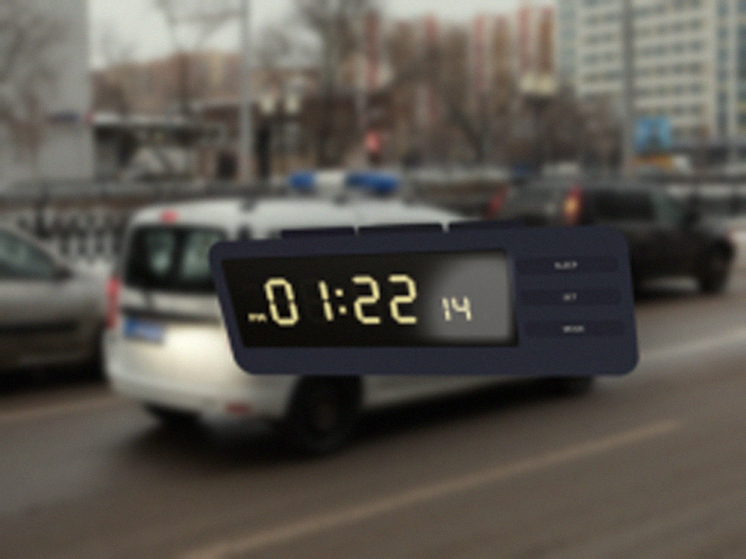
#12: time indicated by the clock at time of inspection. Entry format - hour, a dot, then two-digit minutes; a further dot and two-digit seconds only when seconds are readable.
1.22.14
